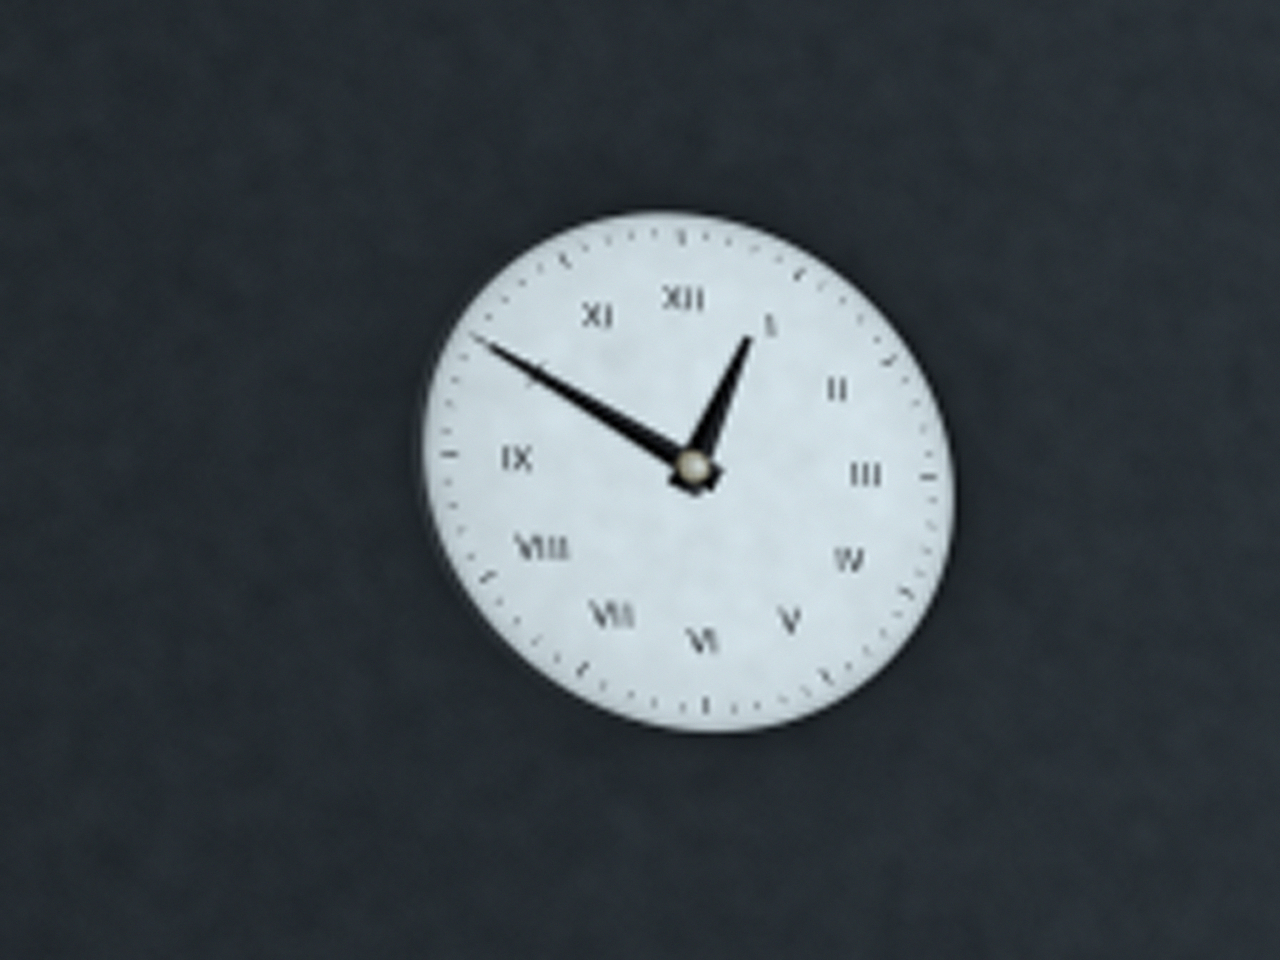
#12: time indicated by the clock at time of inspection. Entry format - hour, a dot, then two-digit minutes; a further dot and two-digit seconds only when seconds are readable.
12.50
